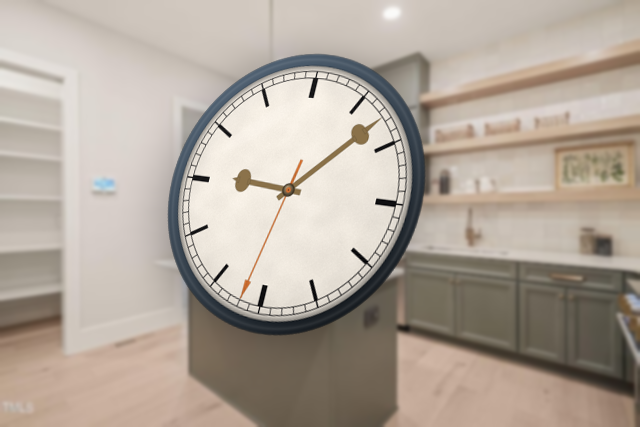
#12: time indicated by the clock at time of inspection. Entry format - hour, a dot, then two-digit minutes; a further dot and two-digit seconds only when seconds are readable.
9.07.32
